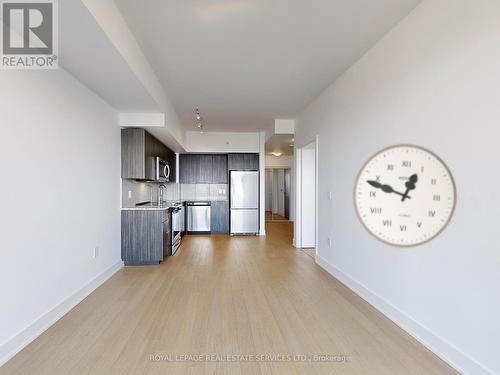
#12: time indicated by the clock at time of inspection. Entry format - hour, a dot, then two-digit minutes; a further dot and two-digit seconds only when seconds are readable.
12.48
